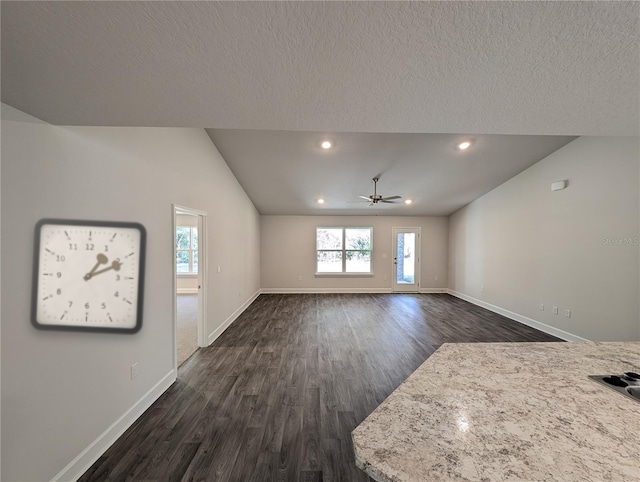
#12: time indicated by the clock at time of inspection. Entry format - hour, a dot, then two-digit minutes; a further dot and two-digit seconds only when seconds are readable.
1.11
